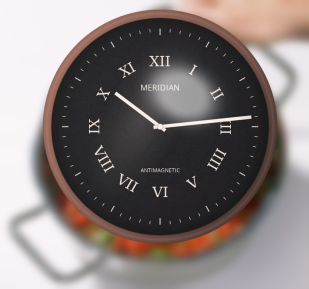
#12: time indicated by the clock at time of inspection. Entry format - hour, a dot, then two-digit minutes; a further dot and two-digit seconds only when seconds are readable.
10.14
